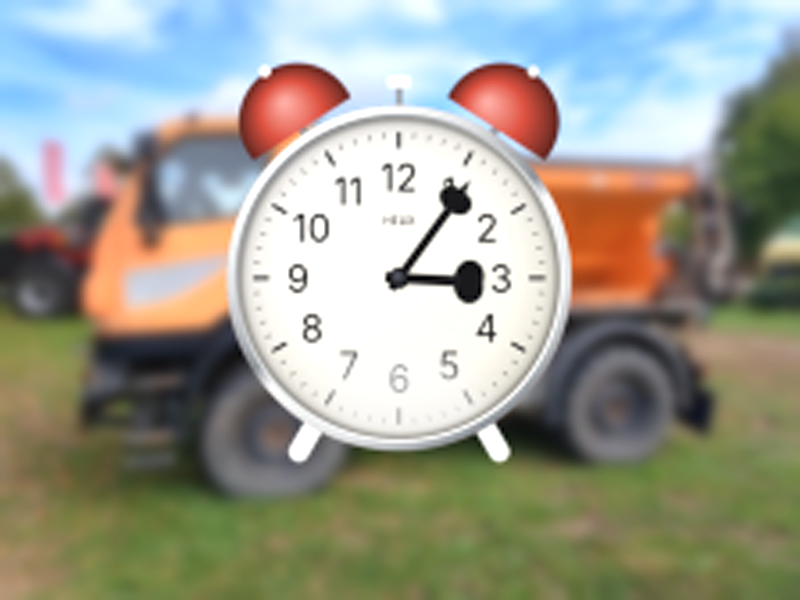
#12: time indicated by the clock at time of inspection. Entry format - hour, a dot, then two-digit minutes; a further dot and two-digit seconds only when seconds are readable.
3.06
